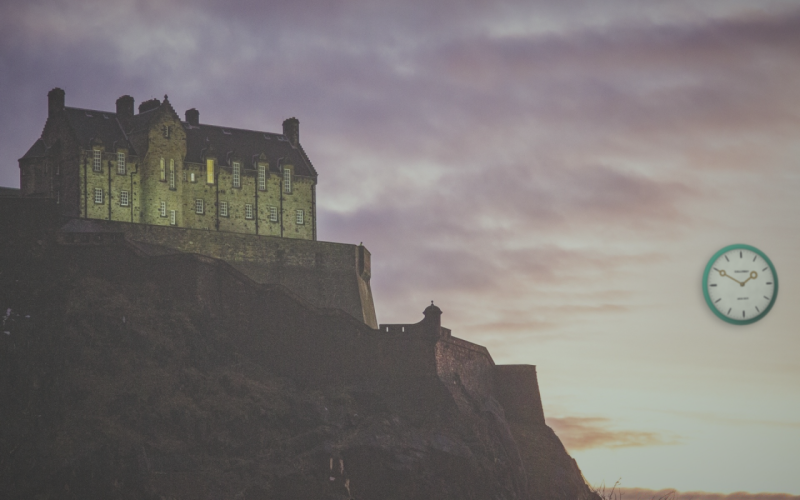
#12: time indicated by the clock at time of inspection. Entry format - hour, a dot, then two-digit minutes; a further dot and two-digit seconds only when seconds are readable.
1.50
